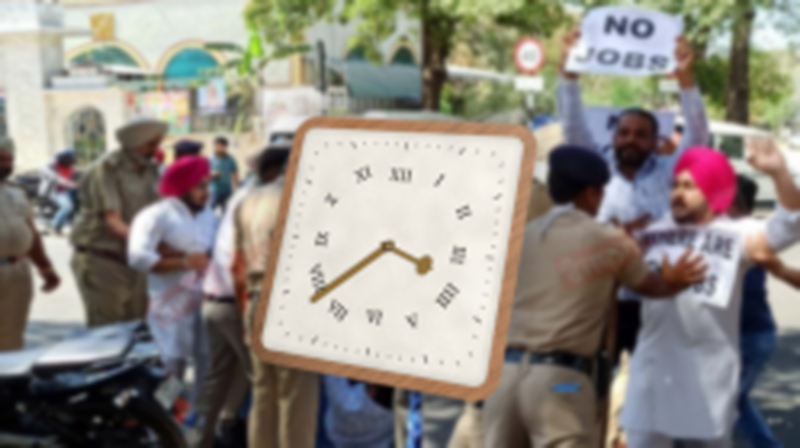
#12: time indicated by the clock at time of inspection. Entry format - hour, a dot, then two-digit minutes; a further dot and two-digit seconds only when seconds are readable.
3.38
